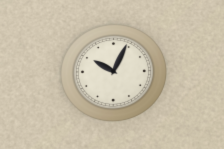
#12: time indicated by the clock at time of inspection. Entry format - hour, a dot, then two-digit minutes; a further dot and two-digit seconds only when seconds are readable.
10.04
